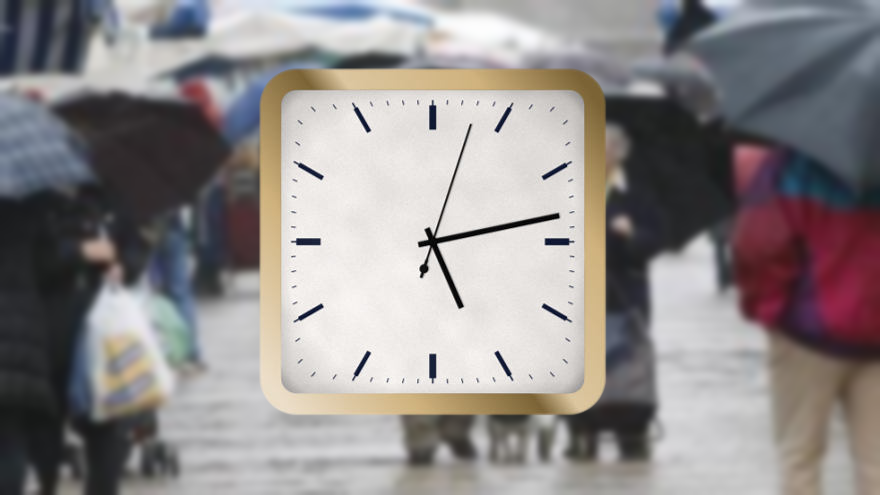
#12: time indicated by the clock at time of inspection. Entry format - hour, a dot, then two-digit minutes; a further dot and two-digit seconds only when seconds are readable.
5.13.03
